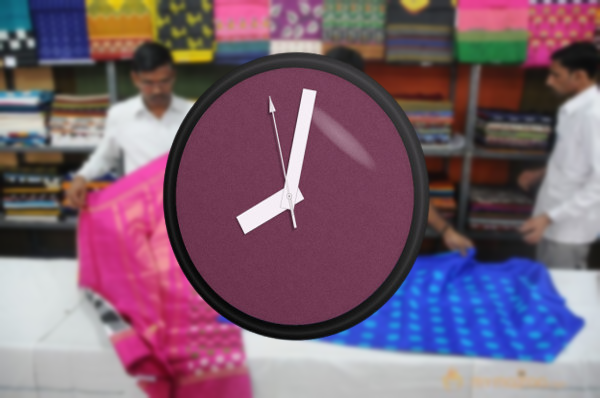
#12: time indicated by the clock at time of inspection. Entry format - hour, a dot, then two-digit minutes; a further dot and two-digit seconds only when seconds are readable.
8.01.58
